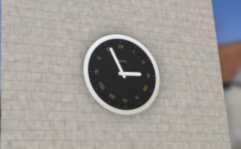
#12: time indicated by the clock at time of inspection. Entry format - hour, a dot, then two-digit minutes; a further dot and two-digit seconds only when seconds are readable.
2.56
